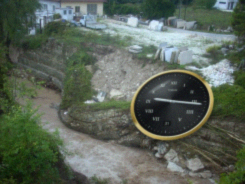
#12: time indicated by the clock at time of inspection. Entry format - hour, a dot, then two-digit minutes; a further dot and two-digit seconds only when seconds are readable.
9.16
